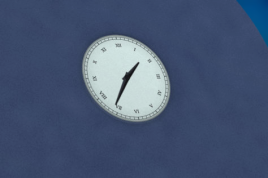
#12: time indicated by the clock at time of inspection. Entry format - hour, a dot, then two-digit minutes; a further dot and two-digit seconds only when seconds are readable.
1.36
